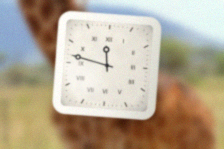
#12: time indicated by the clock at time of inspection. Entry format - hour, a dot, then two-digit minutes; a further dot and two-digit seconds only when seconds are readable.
11.47
